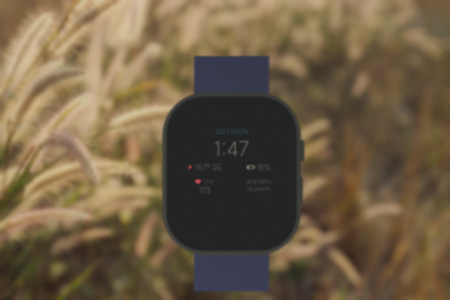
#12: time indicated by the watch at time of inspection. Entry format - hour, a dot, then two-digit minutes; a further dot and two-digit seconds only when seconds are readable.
1.47
